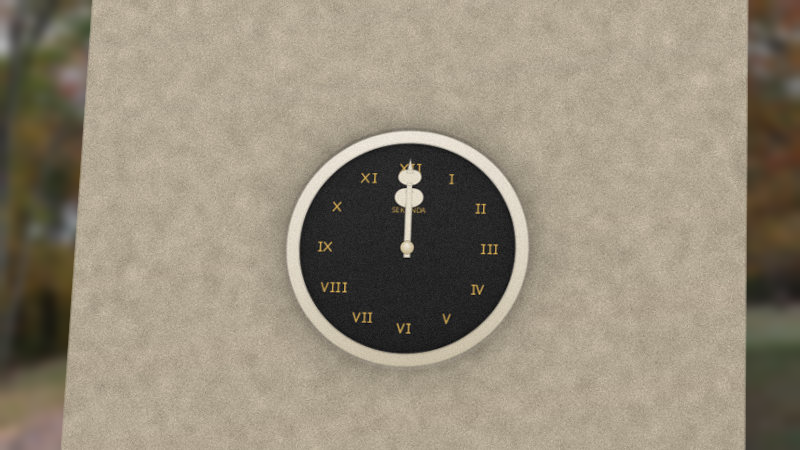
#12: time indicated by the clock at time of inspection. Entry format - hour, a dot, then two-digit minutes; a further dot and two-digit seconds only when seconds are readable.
12.00
